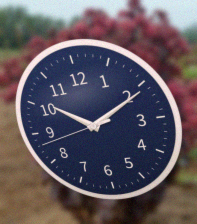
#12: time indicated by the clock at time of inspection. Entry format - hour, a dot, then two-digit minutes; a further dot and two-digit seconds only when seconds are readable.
10.10.43
